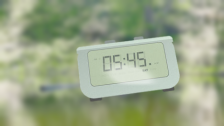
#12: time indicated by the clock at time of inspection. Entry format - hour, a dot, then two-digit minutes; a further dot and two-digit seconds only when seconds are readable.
5.45
